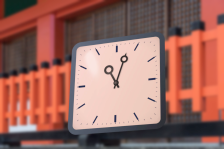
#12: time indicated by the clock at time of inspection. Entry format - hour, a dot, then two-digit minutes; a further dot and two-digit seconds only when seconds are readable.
11.03
